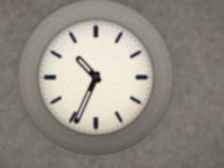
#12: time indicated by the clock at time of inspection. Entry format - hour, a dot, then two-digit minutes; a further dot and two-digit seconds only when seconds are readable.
10.34
